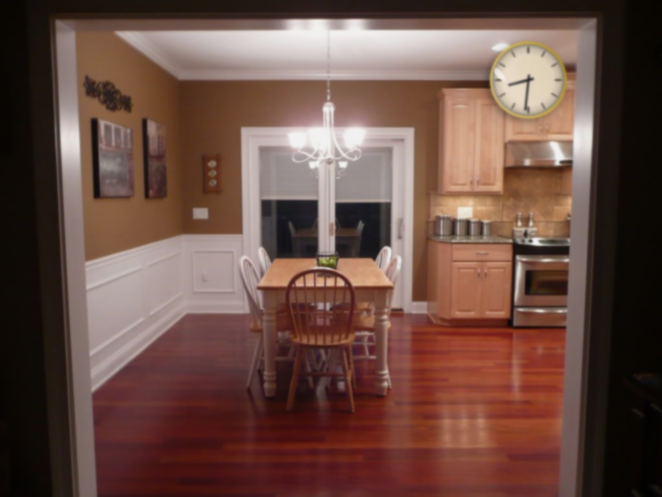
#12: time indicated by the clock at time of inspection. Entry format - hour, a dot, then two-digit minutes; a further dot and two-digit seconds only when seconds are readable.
8.31
